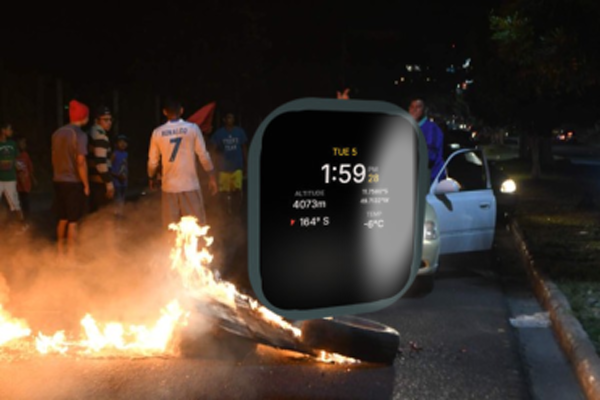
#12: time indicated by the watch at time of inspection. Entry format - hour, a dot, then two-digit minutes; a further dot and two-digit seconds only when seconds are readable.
1.59
